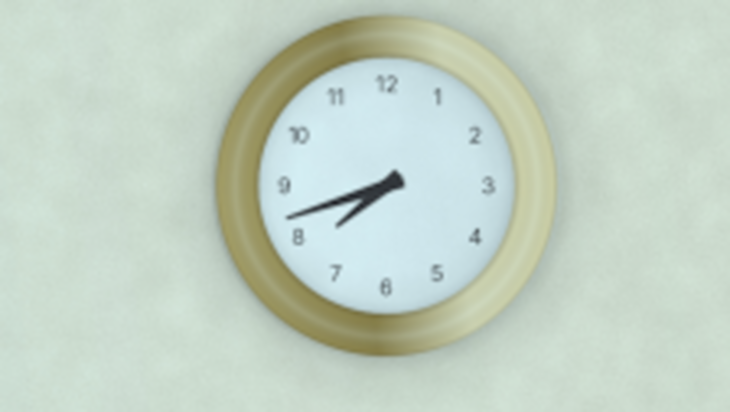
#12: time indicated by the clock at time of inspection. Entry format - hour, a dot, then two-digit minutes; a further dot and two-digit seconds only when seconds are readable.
7.42
